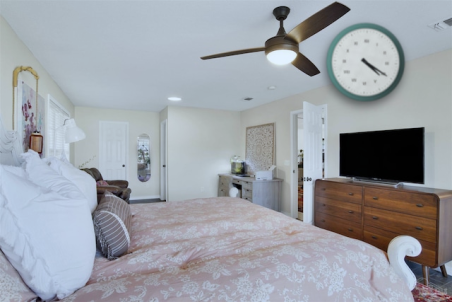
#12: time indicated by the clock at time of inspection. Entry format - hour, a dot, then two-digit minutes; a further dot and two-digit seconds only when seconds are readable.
4.20
